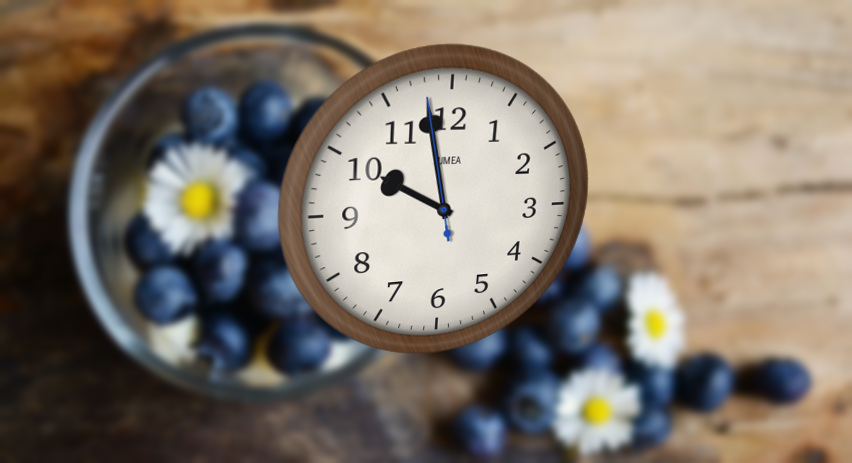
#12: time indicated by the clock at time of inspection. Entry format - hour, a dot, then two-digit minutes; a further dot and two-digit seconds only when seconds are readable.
9.57.58
